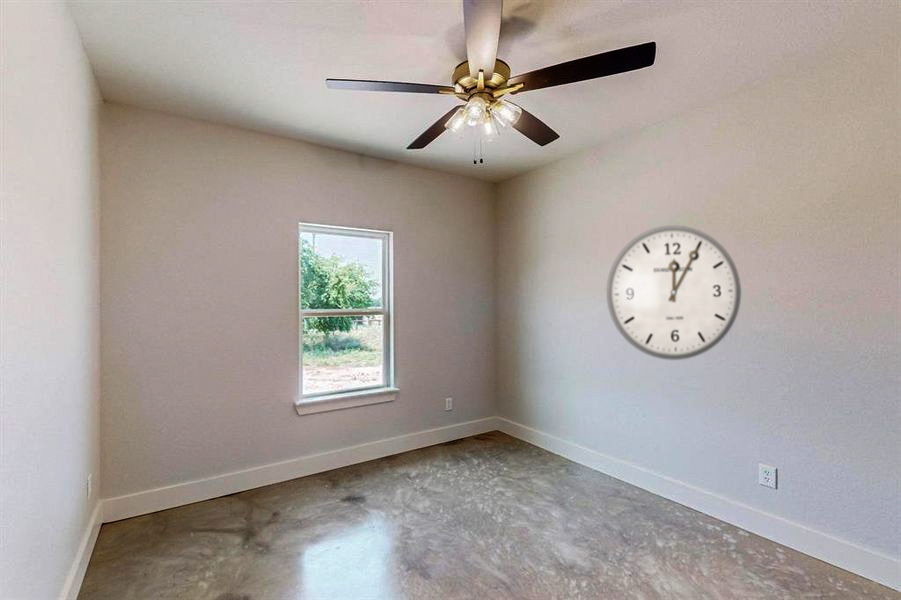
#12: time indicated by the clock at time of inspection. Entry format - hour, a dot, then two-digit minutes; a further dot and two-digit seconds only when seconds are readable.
12.05
